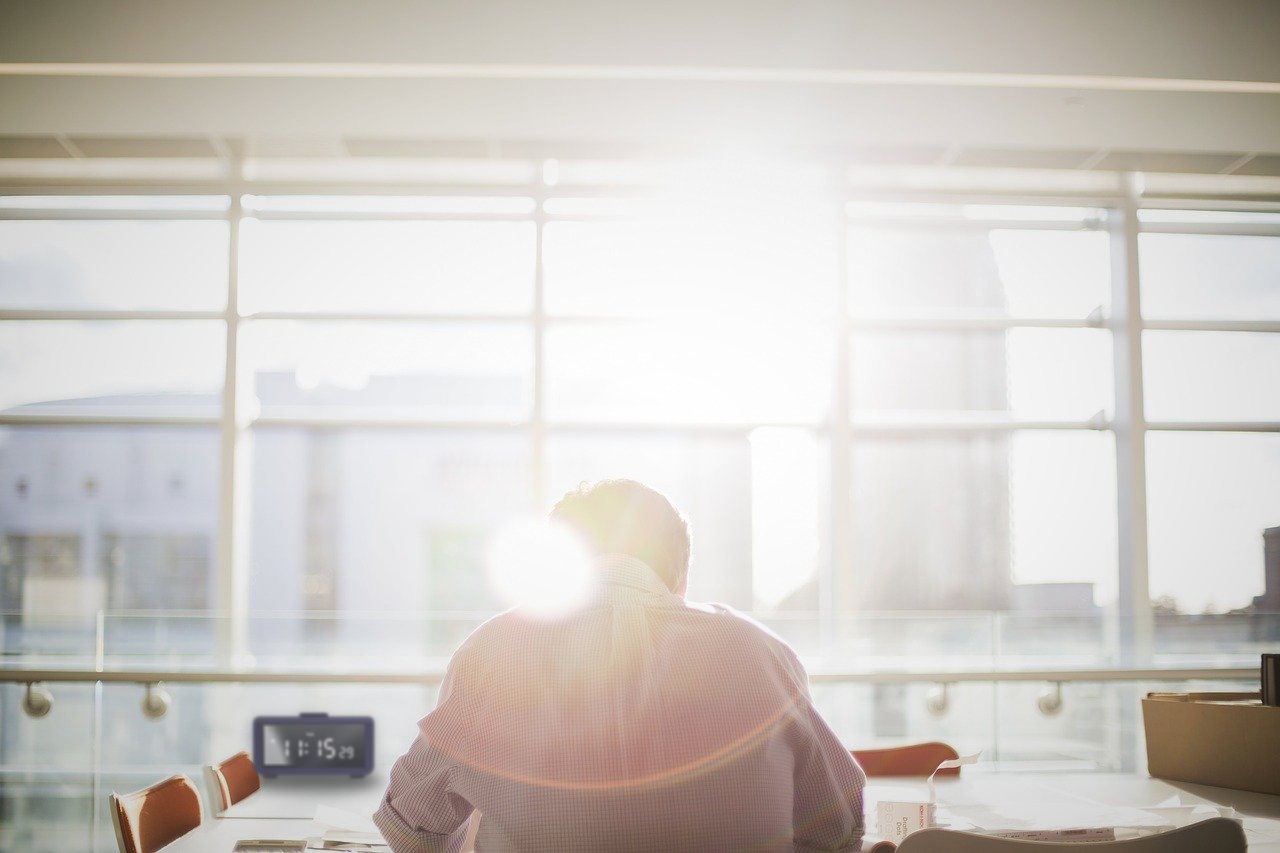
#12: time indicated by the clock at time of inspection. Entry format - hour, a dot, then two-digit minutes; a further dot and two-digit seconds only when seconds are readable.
11.15
